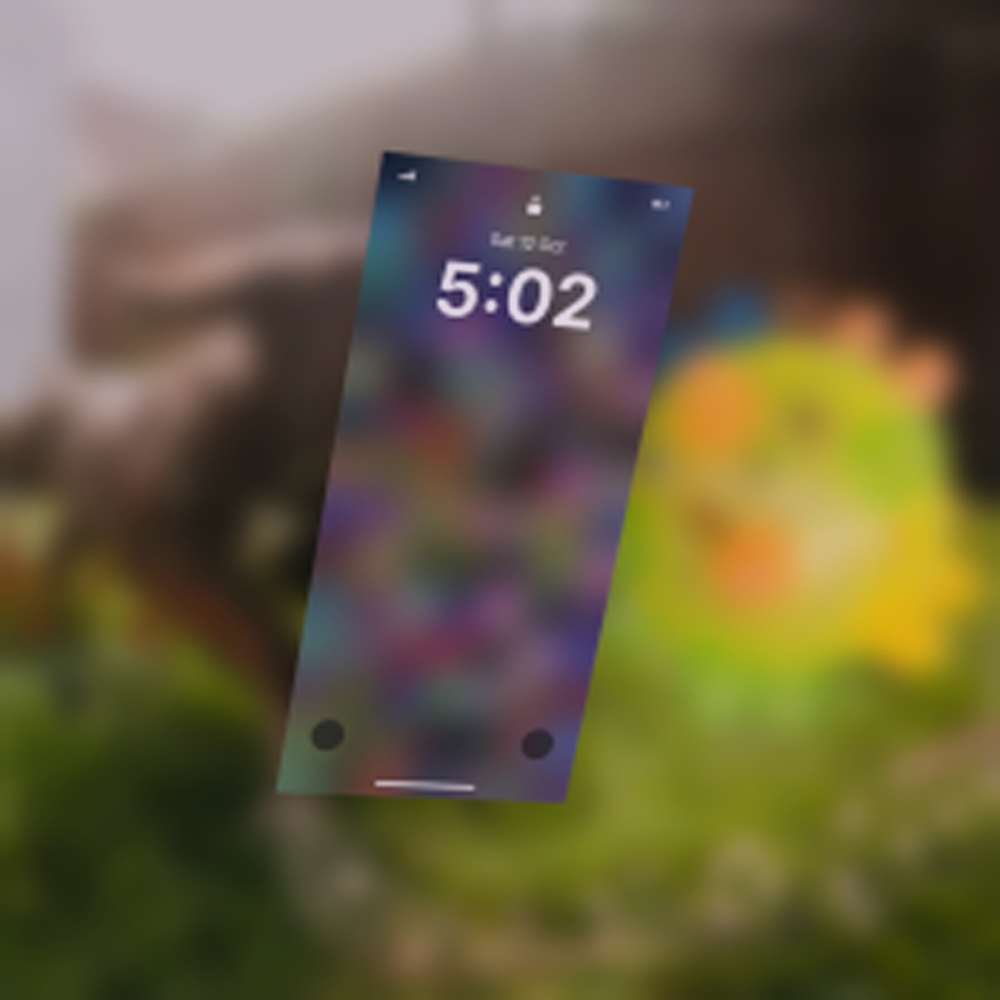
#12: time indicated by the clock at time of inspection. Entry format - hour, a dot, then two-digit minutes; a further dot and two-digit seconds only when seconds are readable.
5.02
